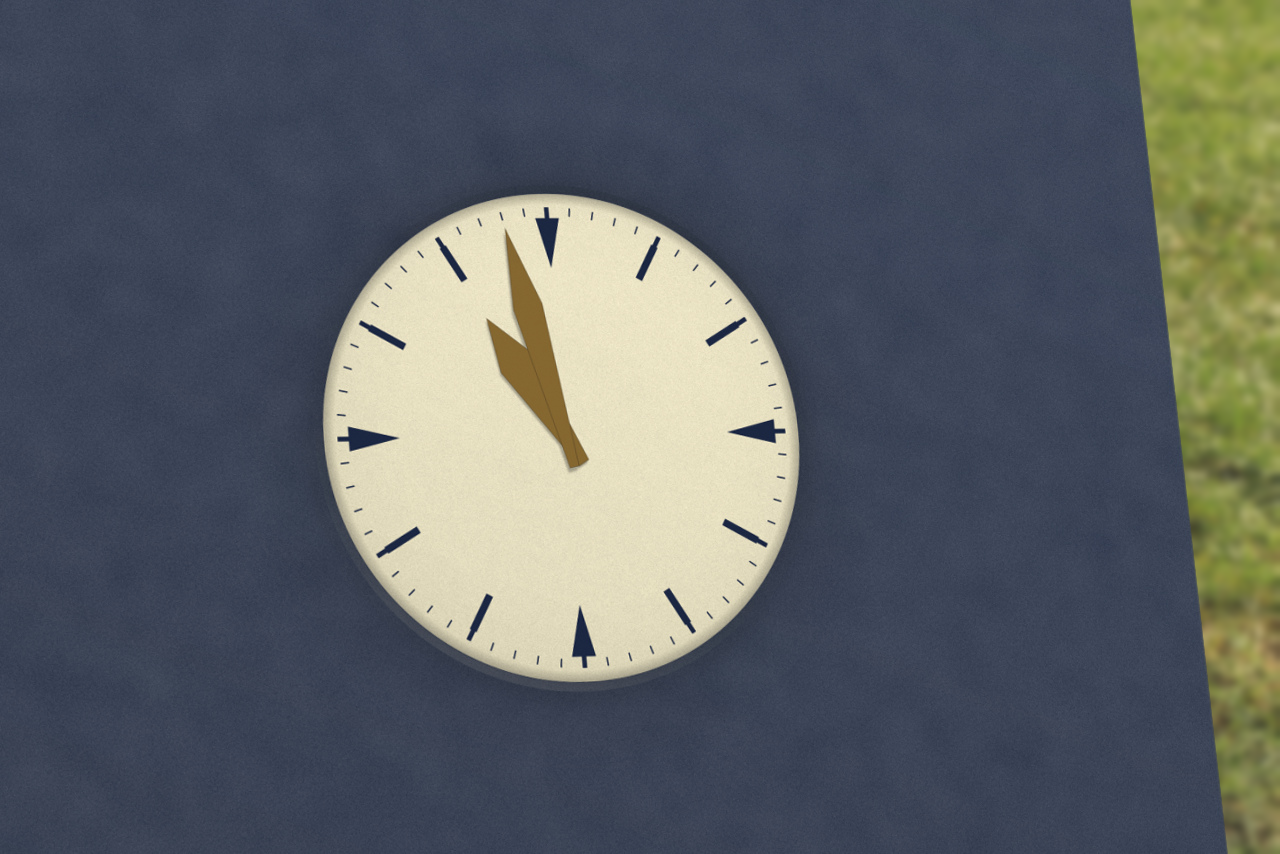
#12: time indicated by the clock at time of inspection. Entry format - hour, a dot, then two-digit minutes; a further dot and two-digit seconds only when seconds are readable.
10.58
